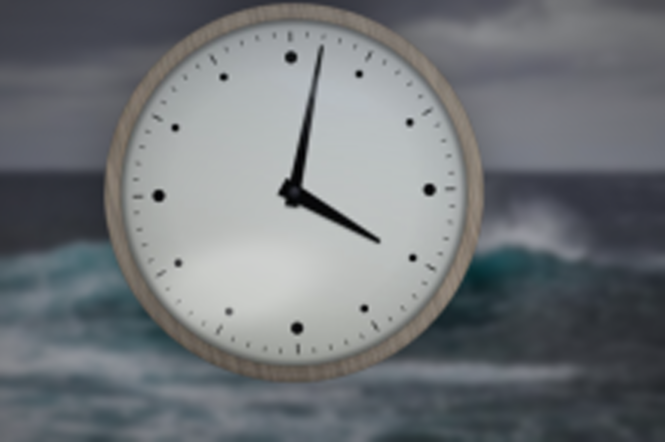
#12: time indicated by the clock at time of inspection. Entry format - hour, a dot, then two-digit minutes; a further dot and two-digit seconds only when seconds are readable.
4.02
